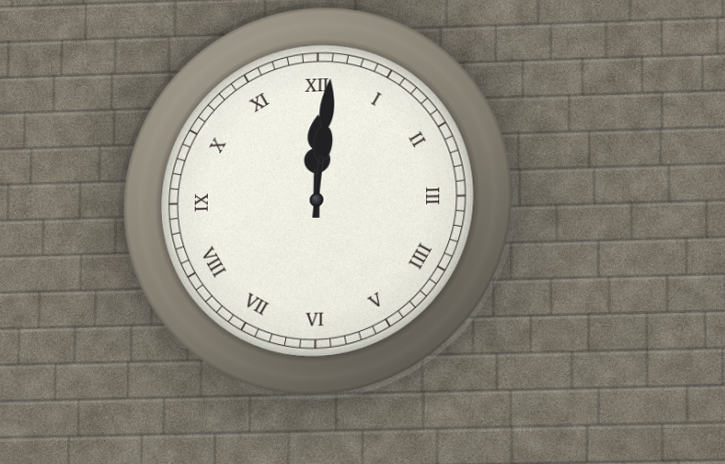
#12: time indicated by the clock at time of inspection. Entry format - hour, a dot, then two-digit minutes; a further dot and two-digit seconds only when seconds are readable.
12.01
